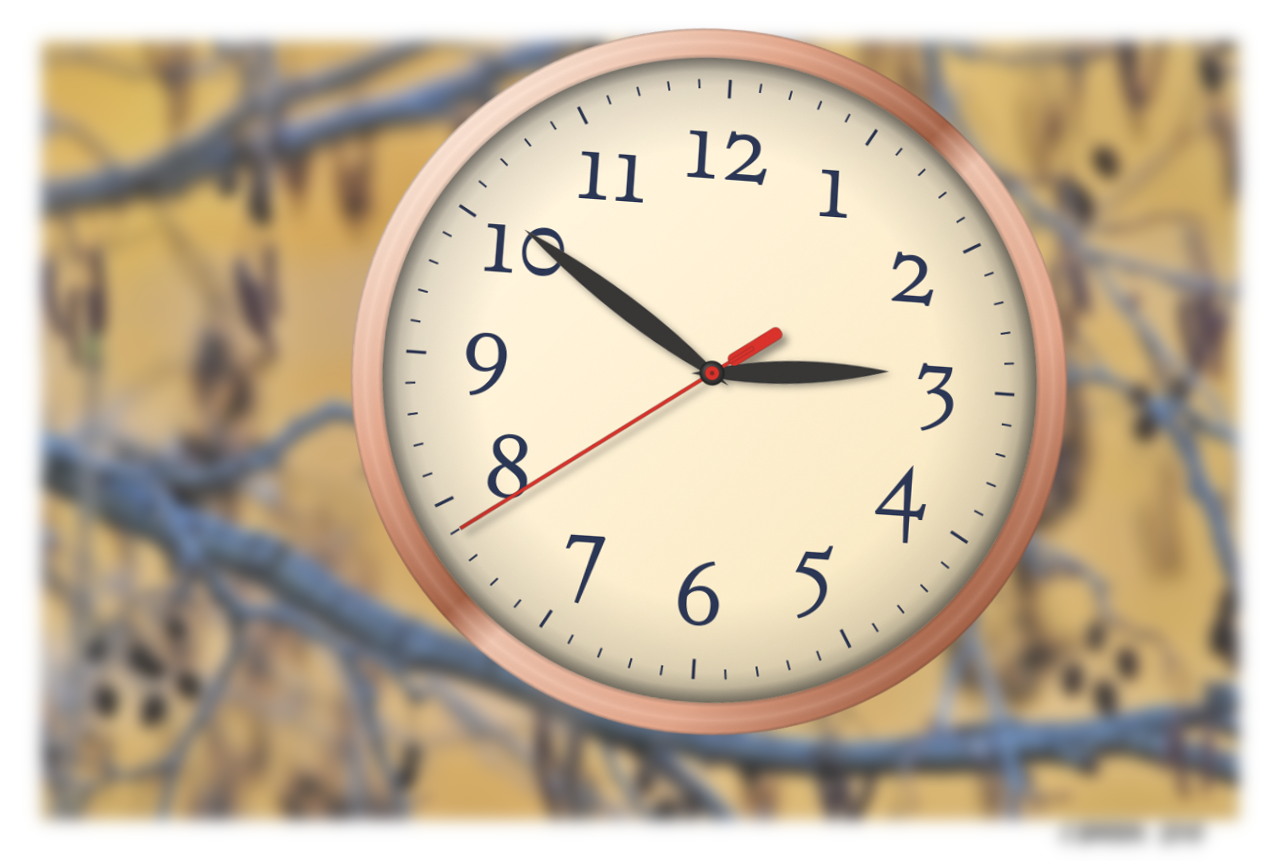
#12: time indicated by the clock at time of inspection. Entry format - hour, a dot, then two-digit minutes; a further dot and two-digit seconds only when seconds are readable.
2.50.39
